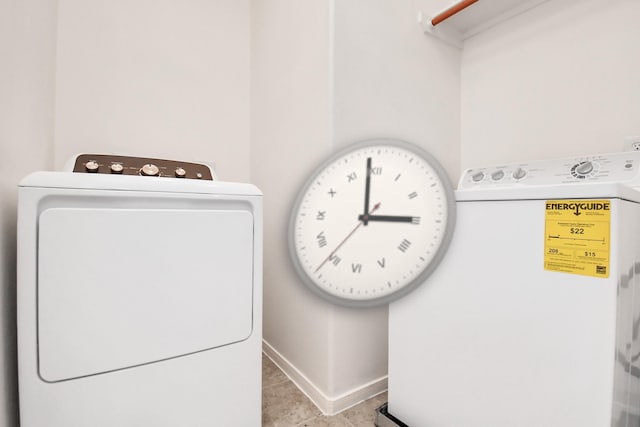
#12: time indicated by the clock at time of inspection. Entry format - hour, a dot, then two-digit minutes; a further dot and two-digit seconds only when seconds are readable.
2.58.36
